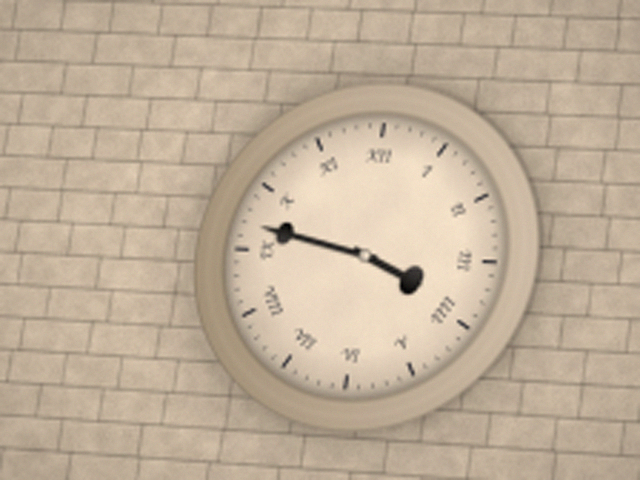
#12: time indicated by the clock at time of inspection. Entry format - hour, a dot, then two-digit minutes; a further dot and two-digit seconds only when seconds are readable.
3.47
